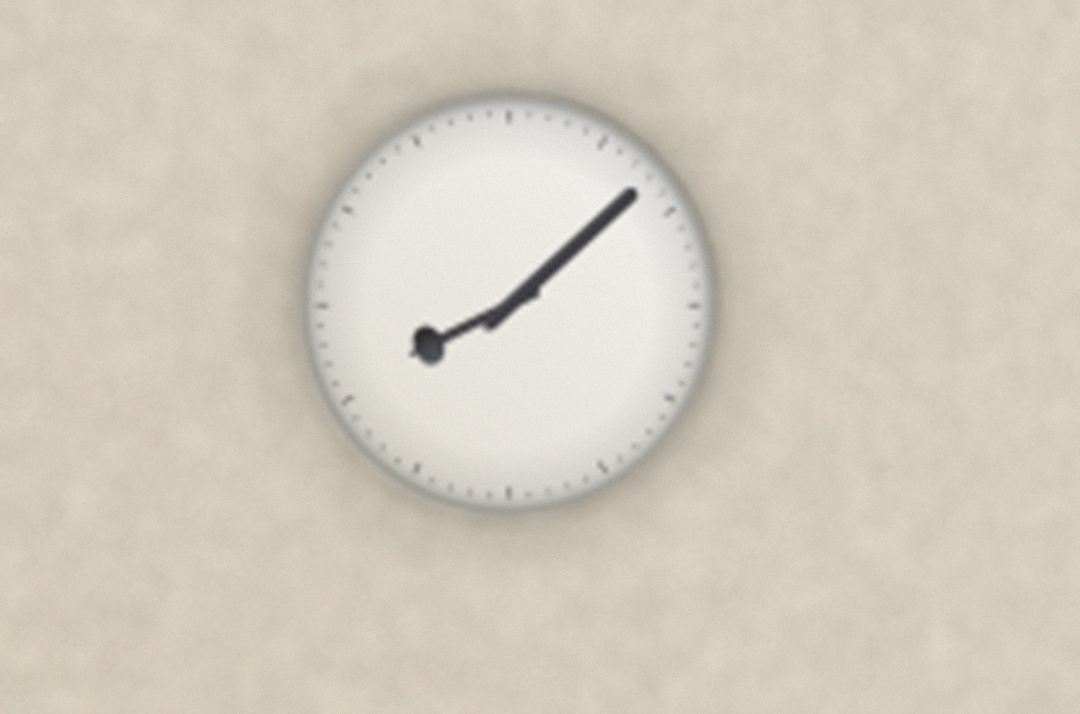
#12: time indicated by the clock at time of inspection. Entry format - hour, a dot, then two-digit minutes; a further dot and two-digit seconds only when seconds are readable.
8.08
